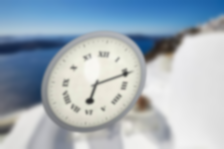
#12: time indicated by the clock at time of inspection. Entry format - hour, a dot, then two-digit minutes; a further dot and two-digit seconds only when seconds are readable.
6.11
